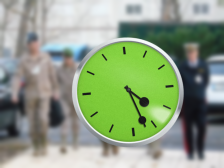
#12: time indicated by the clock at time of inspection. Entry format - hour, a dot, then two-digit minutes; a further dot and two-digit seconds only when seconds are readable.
4.27
